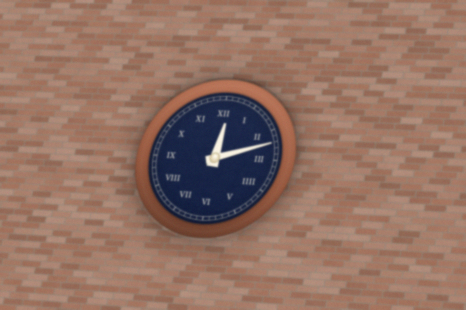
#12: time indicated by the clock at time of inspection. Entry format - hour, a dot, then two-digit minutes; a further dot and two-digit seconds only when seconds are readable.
12.12
